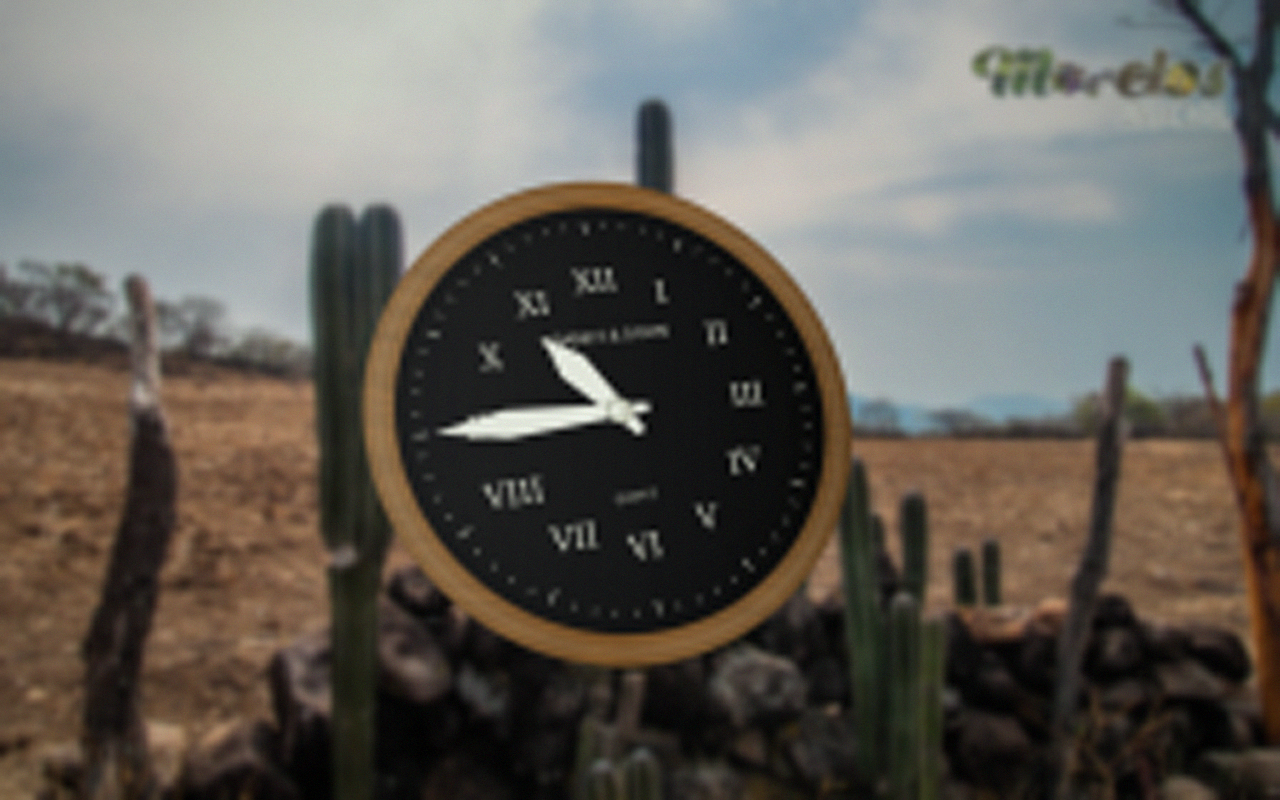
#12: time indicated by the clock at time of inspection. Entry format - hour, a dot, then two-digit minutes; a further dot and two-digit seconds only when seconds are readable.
10.45
